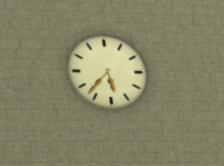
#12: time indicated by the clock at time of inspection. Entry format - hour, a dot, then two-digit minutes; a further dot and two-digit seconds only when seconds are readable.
5.37
